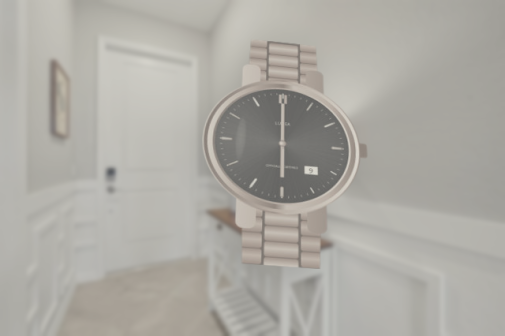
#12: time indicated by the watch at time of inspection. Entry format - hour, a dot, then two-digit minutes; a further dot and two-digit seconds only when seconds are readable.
6.00
